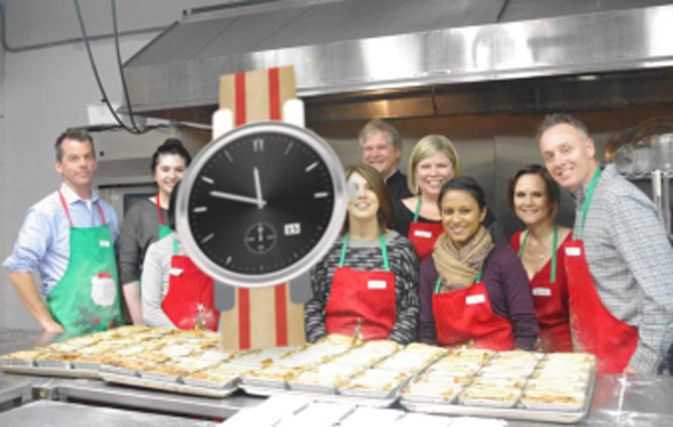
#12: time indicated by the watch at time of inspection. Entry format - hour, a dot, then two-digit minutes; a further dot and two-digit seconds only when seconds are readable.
11.48
